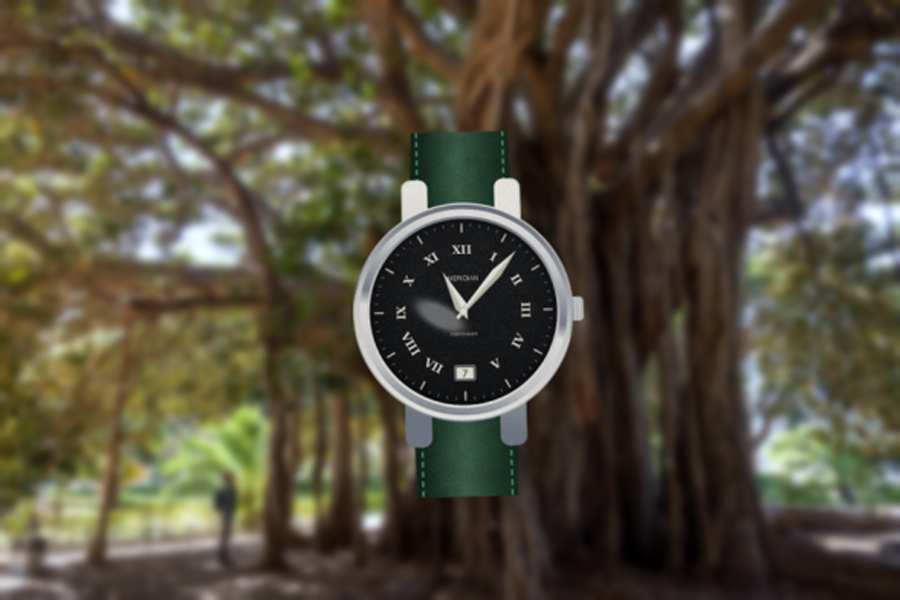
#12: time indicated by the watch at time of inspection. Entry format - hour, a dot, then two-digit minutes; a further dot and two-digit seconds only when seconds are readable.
11.07
